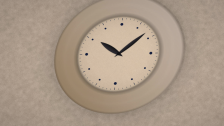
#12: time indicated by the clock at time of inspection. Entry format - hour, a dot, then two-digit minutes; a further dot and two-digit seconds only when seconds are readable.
10.08
